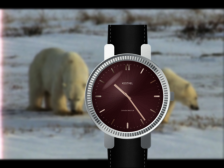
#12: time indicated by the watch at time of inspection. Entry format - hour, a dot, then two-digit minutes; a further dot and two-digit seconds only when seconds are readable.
10.24
